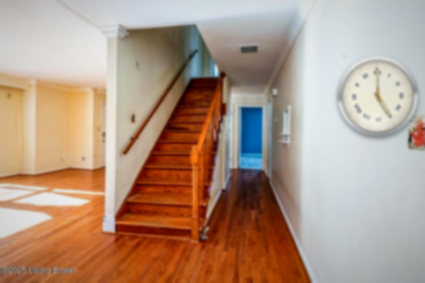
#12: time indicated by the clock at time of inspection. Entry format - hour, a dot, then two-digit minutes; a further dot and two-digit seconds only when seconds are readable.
5.00
